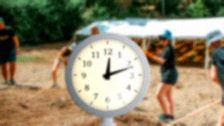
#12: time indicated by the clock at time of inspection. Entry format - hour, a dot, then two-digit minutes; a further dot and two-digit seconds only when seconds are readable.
12.12
